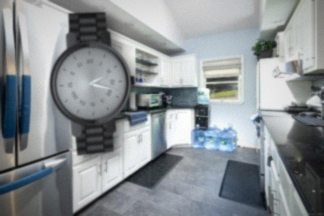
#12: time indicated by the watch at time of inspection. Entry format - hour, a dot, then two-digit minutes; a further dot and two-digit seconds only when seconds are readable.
2.18
